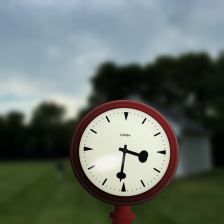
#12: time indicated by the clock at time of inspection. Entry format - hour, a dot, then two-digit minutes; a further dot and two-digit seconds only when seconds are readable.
3.31
